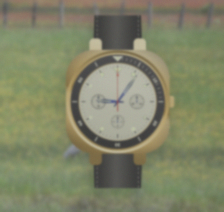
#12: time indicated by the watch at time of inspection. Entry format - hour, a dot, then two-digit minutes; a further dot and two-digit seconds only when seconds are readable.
9.06
